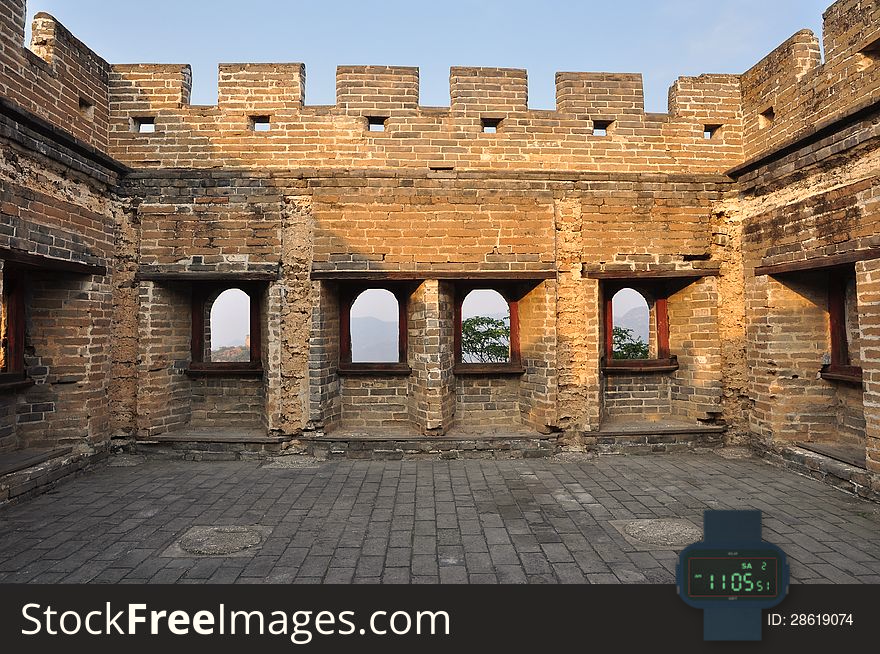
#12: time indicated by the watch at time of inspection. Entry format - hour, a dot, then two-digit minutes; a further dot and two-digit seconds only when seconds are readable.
11.05.51
